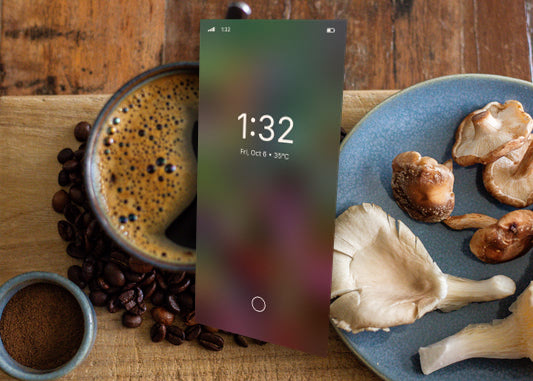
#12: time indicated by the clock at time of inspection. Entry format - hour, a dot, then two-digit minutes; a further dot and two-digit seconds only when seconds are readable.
1.32
